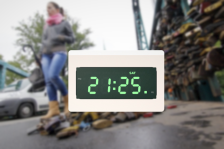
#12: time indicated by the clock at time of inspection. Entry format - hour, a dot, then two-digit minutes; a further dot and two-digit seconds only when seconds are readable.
21.25
